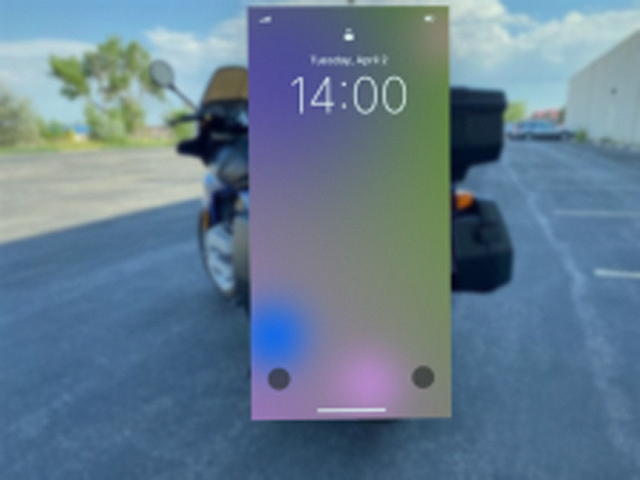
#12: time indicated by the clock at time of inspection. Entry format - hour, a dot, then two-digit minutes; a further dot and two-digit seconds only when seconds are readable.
14.00
